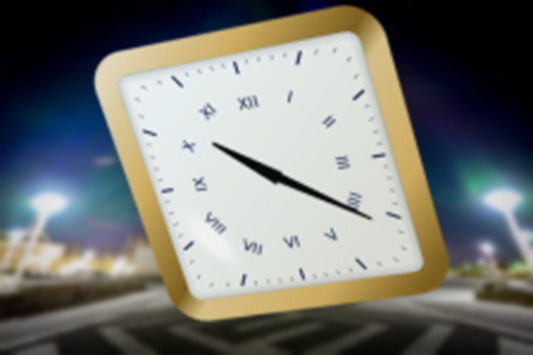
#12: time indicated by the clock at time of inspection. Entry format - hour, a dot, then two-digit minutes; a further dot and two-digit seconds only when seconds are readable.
10.21
